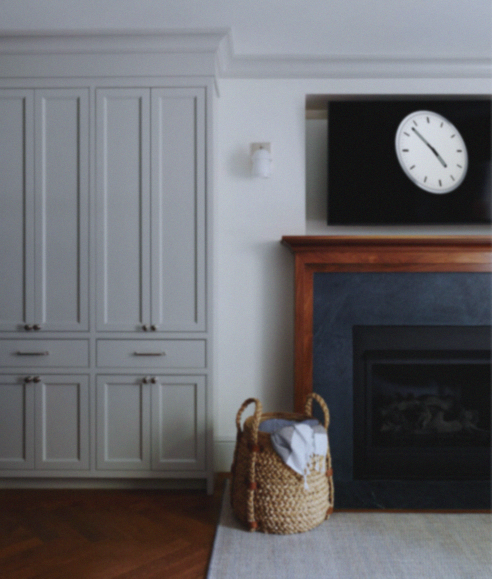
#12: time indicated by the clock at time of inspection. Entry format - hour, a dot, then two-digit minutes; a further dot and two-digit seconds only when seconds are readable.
4.53
